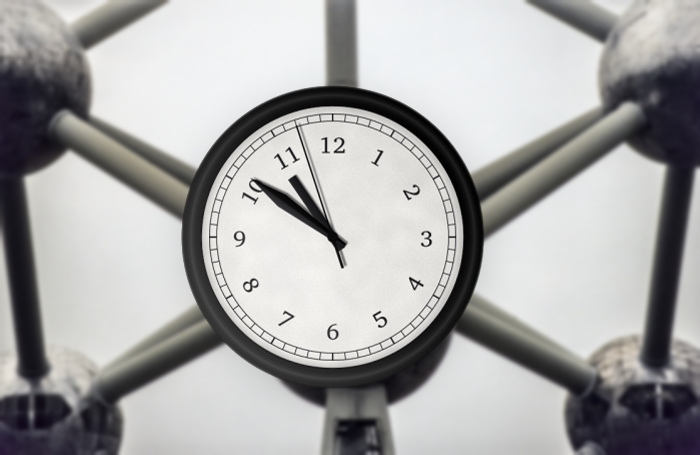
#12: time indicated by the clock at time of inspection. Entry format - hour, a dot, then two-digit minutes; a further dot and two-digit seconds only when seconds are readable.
10.50.57
